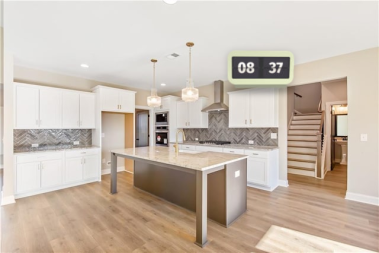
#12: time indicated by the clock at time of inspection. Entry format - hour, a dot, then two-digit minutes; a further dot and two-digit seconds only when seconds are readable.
8.37
